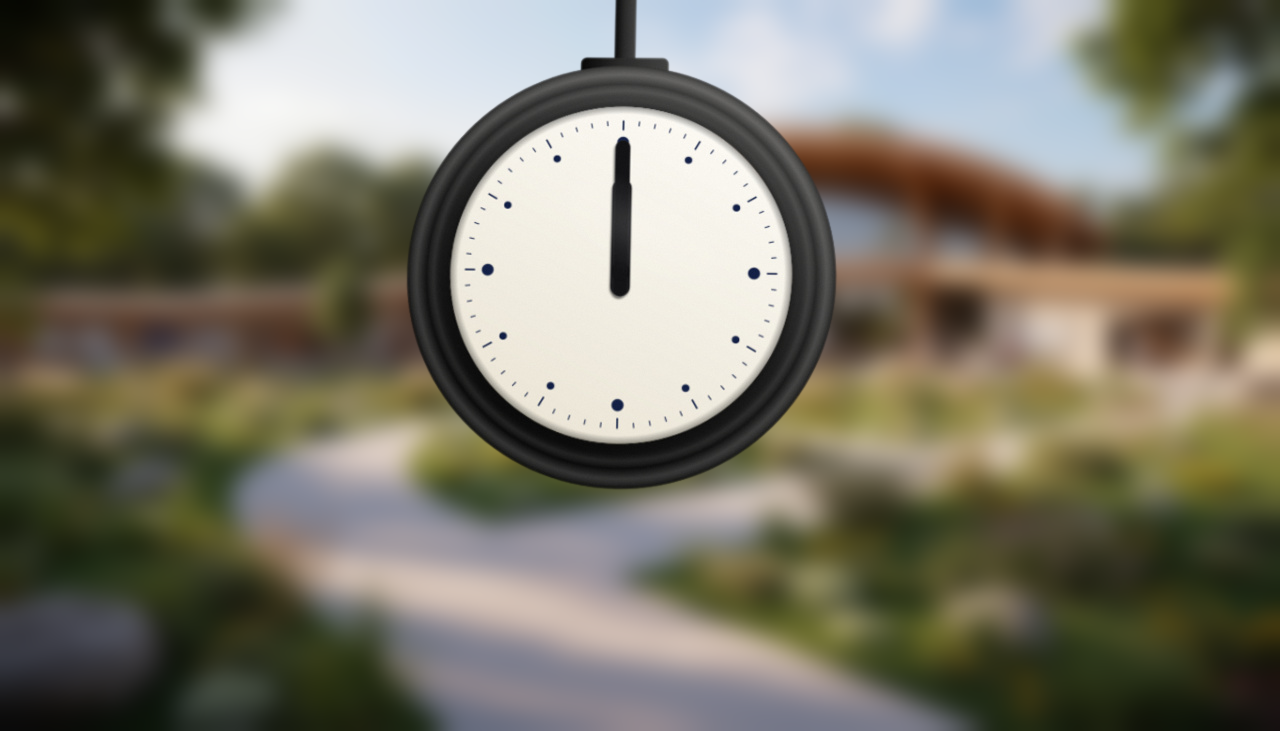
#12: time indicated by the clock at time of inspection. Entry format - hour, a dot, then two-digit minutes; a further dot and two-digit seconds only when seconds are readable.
12.00
